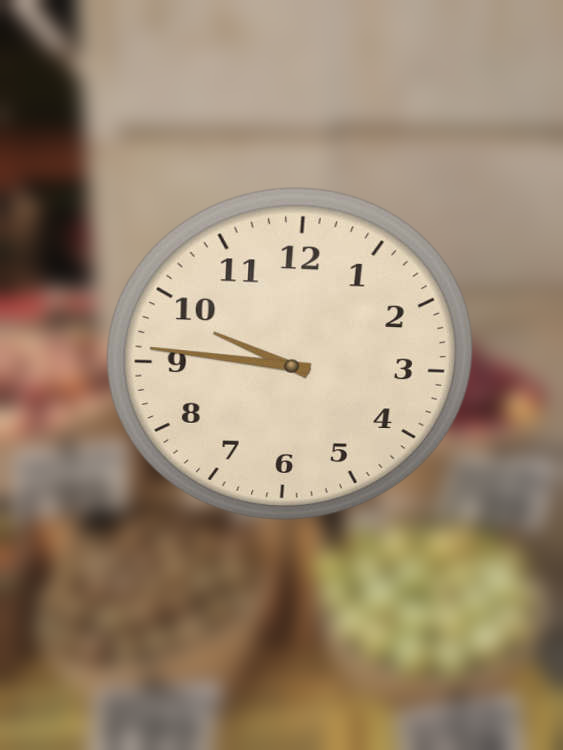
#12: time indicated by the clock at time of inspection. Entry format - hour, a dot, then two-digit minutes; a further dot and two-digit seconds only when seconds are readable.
9.46
